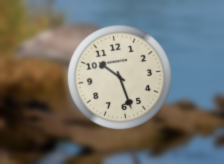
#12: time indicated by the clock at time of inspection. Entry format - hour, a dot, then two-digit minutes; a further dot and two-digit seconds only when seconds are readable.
10.28
